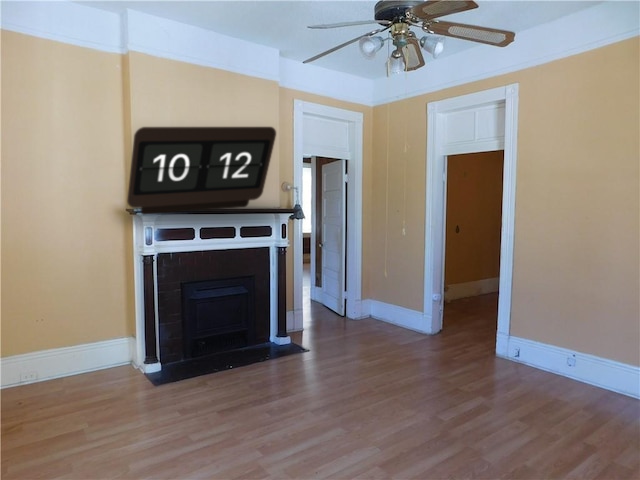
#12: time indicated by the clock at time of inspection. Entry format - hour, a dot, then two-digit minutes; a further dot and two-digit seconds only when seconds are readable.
10.12
